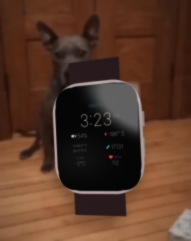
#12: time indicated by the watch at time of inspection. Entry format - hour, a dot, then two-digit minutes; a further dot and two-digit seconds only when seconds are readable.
3.23
